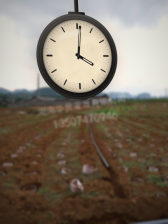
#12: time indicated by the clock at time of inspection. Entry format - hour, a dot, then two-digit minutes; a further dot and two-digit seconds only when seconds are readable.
4.01
